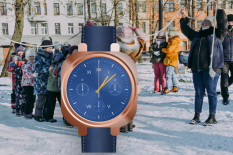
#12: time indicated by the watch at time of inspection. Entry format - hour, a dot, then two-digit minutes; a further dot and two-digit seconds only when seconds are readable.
1.08
